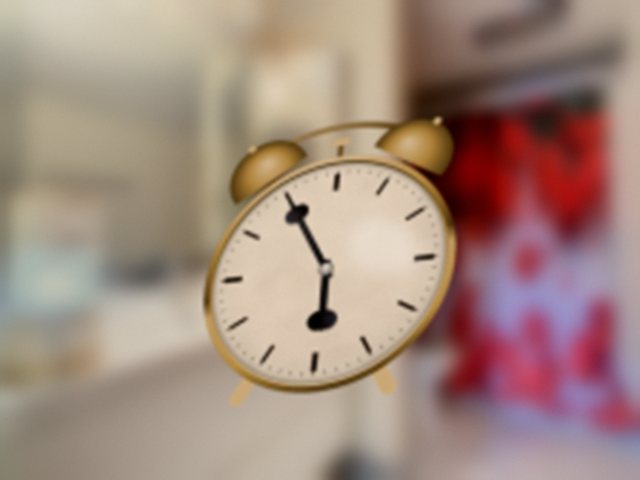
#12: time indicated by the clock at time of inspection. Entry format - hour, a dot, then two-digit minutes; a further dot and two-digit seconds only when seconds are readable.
5.55
